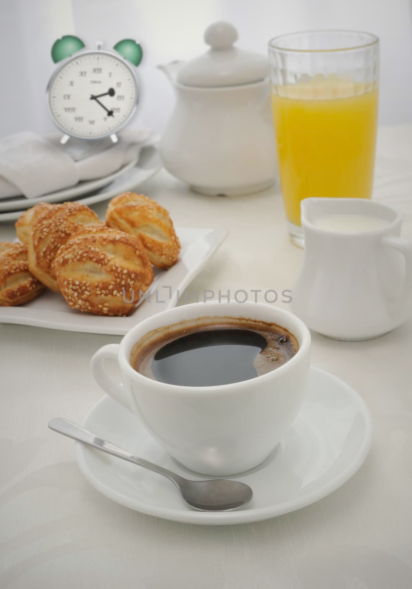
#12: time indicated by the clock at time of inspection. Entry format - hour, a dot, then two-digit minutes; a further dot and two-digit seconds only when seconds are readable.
2.22
